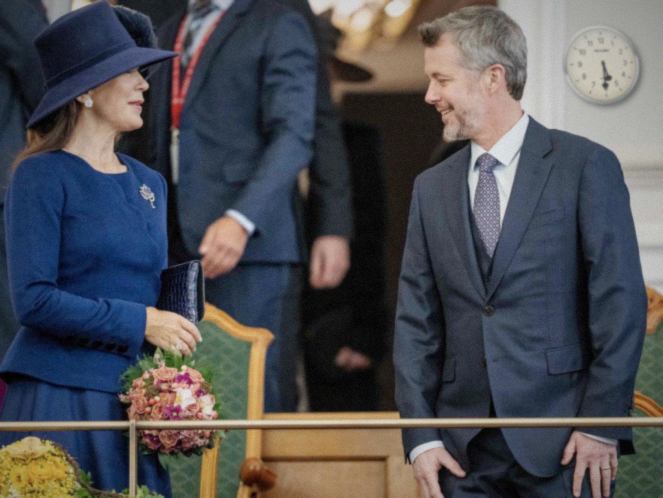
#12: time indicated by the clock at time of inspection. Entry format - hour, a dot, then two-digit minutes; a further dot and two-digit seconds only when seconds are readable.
5.30
